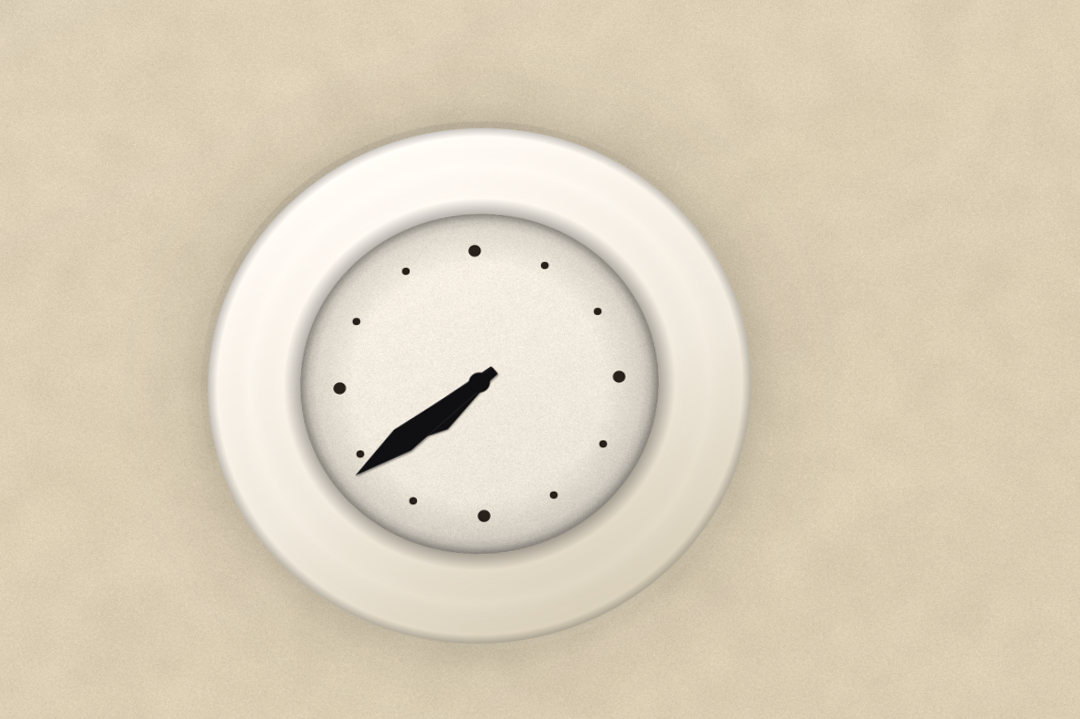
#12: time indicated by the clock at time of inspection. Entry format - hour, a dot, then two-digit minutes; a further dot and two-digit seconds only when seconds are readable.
7.39
